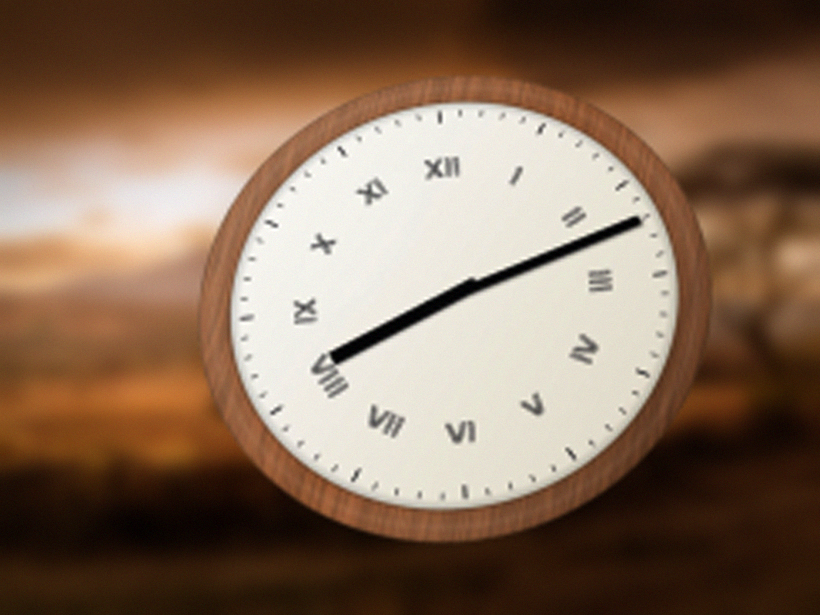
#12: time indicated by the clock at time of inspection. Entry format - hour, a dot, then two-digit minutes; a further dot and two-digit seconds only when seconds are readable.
8.12
